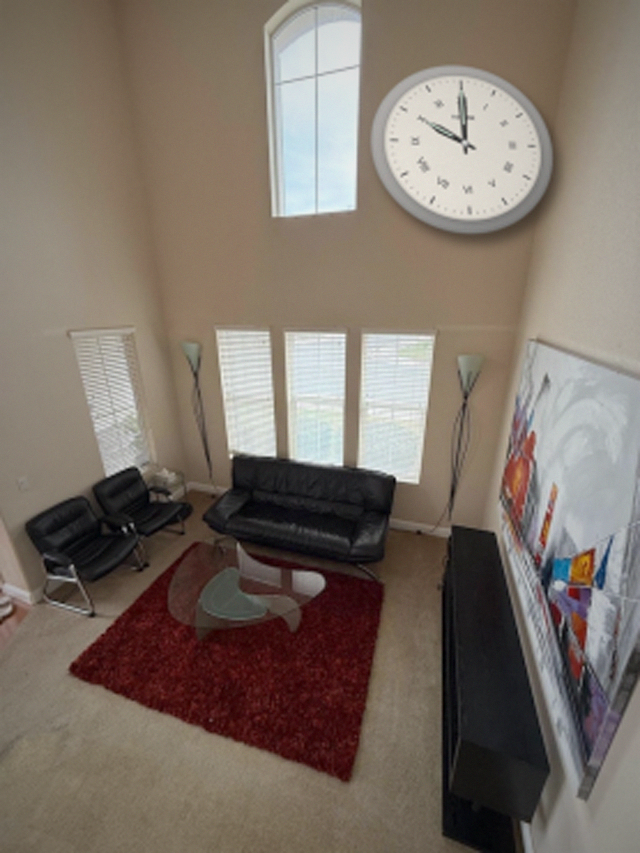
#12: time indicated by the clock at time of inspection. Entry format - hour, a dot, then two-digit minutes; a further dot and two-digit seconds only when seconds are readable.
10.00
